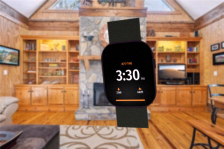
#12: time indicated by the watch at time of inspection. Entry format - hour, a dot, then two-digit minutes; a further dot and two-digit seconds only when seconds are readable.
3.30
